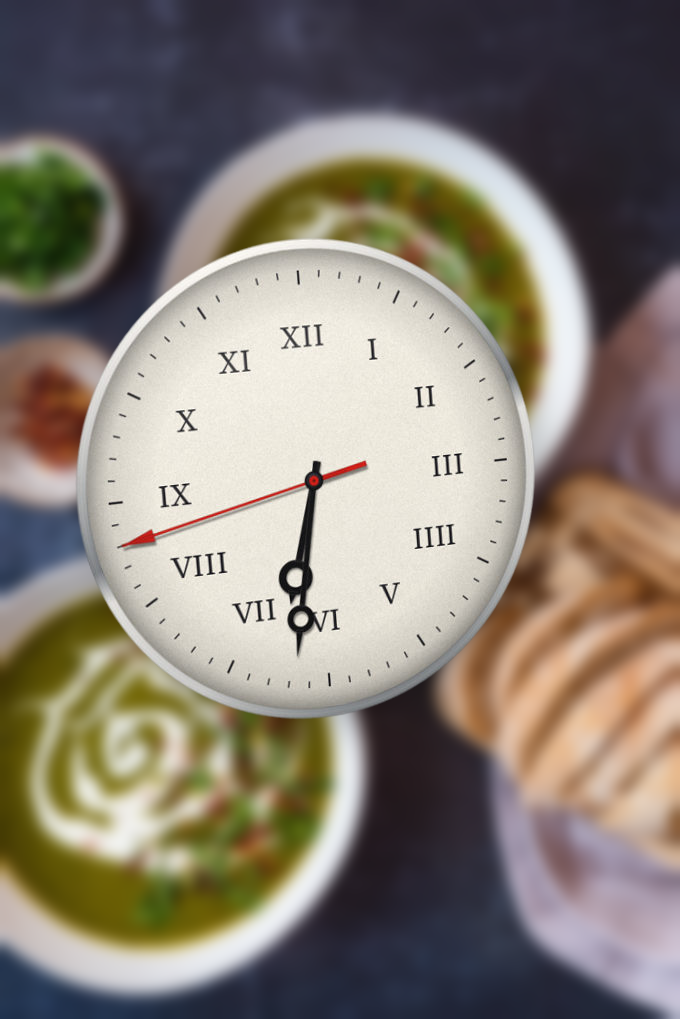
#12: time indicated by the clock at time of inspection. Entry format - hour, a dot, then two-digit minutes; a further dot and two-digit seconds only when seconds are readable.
6.31.43
